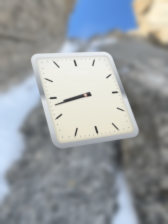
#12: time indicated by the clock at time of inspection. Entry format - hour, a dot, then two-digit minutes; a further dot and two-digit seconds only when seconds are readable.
8.43
